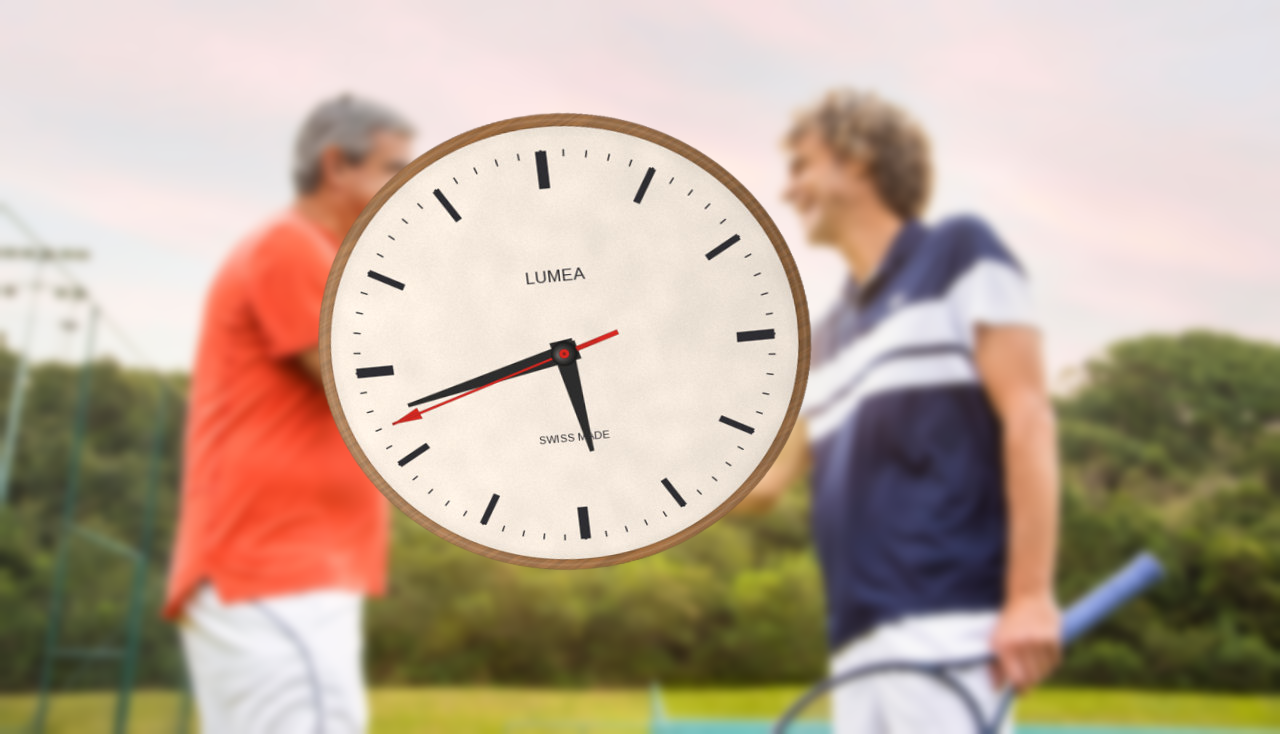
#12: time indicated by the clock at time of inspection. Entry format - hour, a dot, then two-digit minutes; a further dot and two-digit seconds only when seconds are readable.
5.42.42
